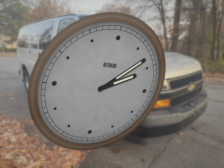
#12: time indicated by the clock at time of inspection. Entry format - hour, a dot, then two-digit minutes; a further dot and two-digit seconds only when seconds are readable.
2.08
